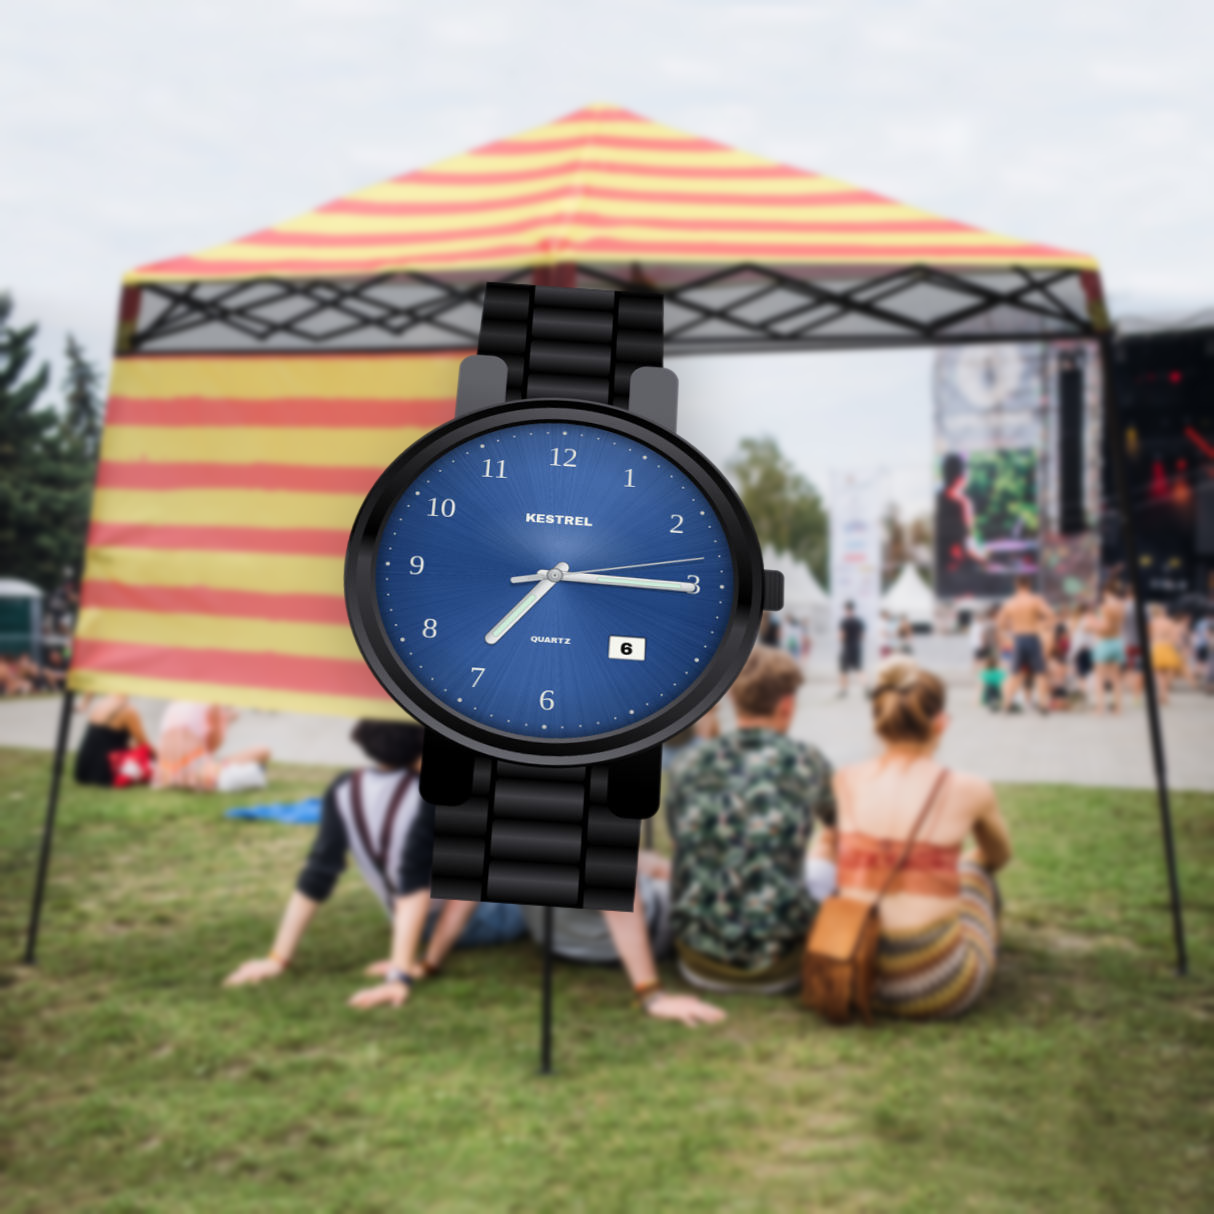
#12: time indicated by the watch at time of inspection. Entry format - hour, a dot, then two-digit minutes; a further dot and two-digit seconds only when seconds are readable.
7.15.13
